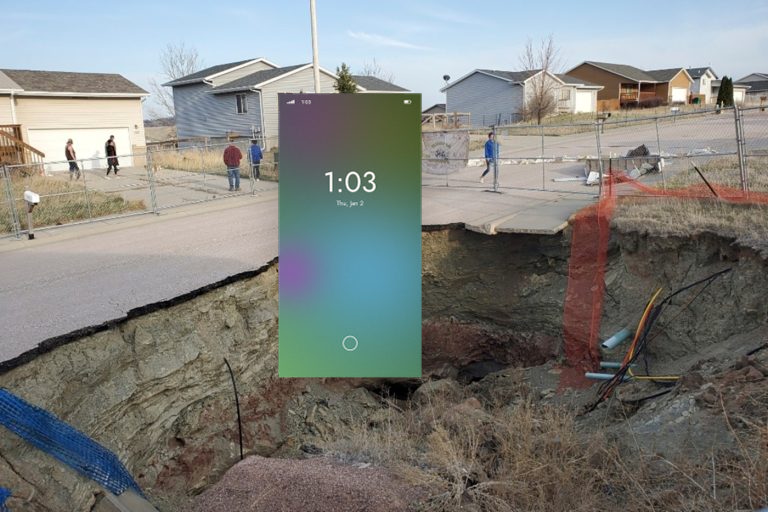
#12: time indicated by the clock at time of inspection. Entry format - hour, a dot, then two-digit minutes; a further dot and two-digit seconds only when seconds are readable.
1.03
